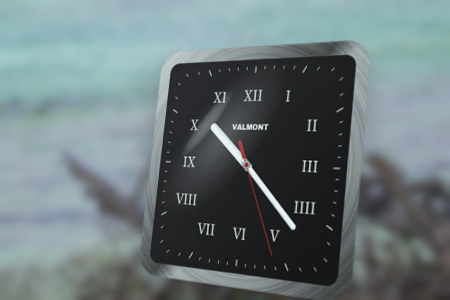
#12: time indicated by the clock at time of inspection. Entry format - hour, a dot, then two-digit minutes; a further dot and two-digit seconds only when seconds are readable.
10.22.26
